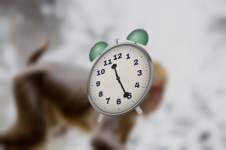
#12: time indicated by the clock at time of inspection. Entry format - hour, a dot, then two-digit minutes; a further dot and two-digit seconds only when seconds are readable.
11.26
